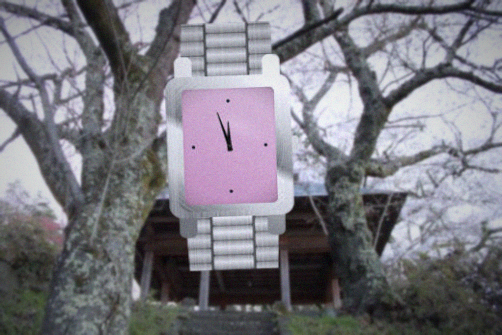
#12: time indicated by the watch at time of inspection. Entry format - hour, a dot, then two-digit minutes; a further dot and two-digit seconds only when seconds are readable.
11.57
